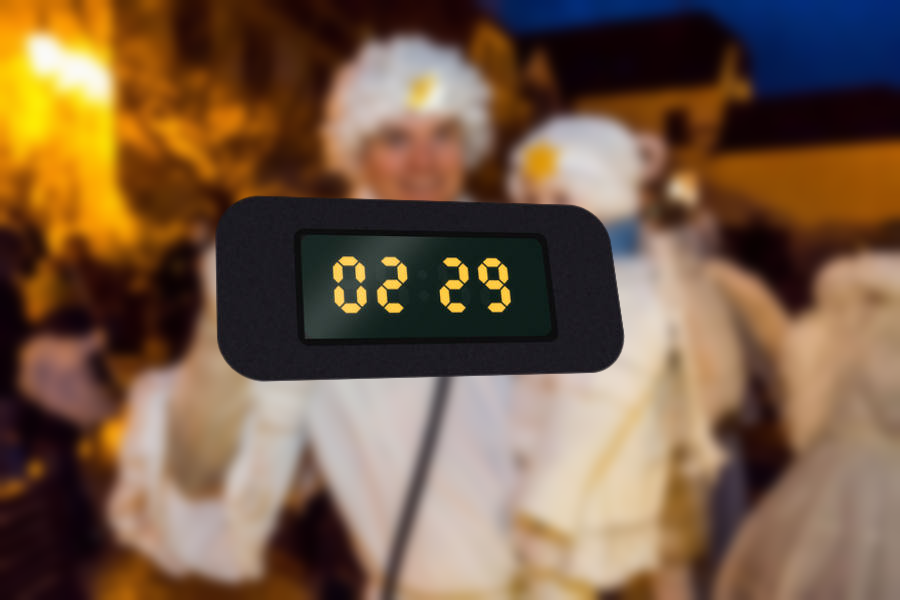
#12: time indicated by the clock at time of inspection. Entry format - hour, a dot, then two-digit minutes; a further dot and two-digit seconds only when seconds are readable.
2.29
